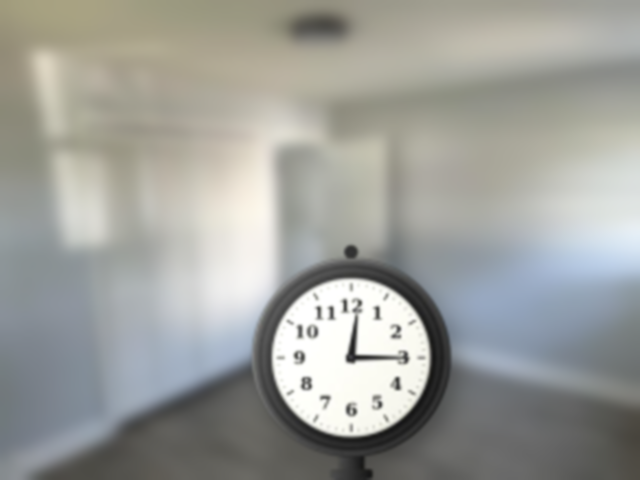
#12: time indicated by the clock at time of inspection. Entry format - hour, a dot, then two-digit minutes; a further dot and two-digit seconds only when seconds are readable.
12.15
